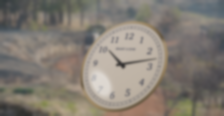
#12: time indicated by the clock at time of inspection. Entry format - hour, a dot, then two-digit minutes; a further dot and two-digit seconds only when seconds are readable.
10.13
